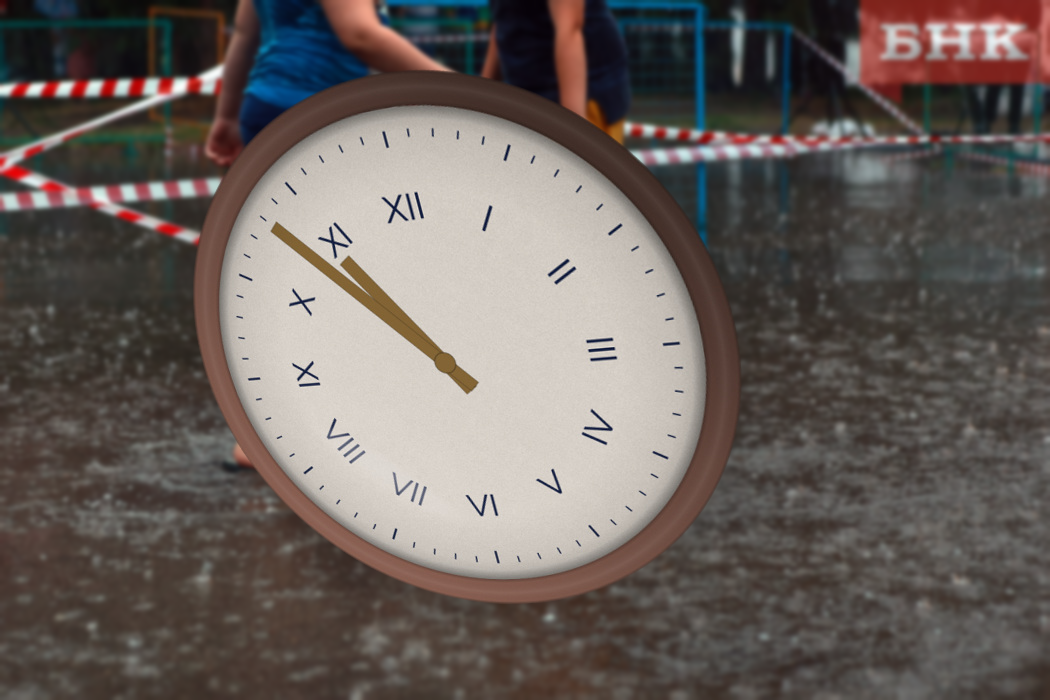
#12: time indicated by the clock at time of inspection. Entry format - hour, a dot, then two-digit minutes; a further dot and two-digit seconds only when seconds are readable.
10.53
